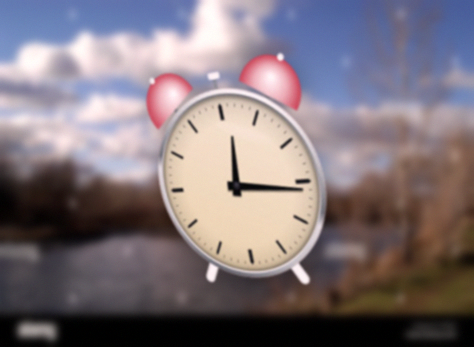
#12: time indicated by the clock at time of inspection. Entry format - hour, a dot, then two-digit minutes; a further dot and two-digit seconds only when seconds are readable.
12.16
